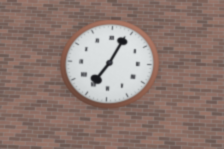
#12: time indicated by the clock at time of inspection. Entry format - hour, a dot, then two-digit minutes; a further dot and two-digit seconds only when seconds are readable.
7.04
